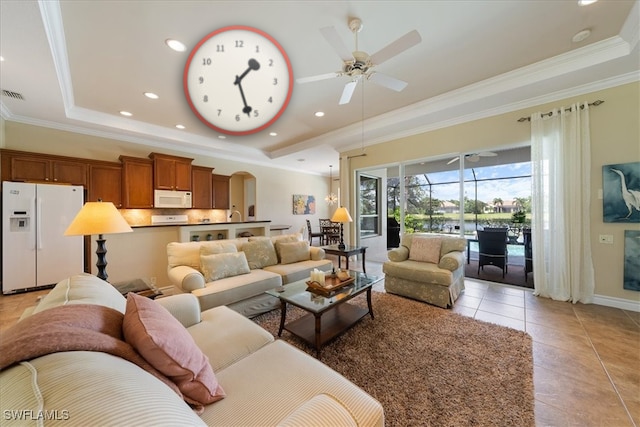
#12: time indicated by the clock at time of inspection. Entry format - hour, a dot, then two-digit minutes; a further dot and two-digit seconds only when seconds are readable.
1.27
